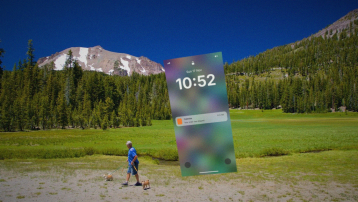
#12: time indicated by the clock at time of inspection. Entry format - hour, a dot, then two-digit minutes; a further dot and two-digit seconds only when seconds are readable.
10.52
